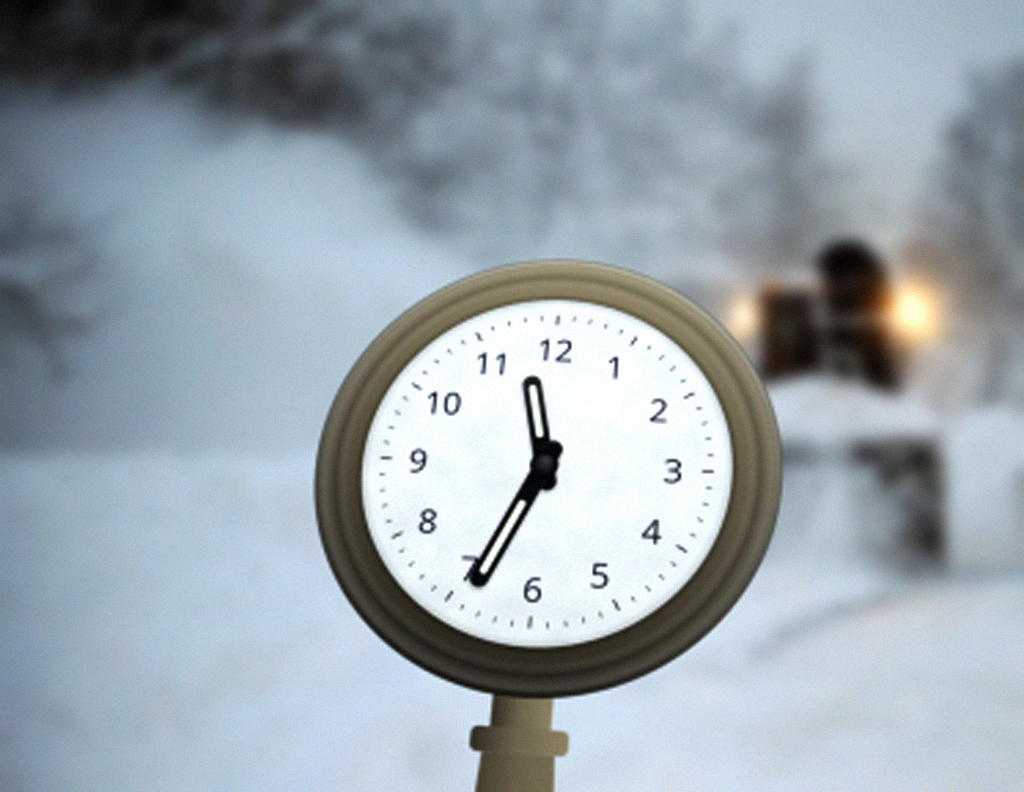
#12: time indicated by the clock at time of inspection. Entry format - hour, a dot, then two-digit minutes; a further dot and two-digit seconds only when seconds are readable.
11.34
